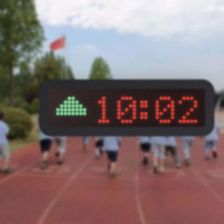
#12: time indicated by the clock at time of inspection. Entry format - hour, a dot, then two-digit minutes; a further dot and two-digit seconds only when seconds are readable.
10.02
